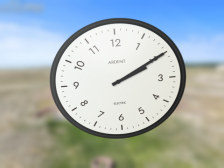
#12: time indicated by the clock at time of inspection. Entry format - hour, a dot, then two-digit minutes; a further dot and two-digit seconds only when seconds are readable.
2.10
